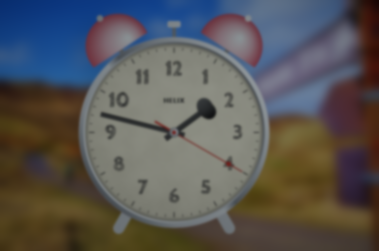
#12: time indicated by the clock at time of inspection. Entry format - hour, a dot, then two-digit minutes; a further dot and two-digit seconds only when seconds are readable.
1.47.20
